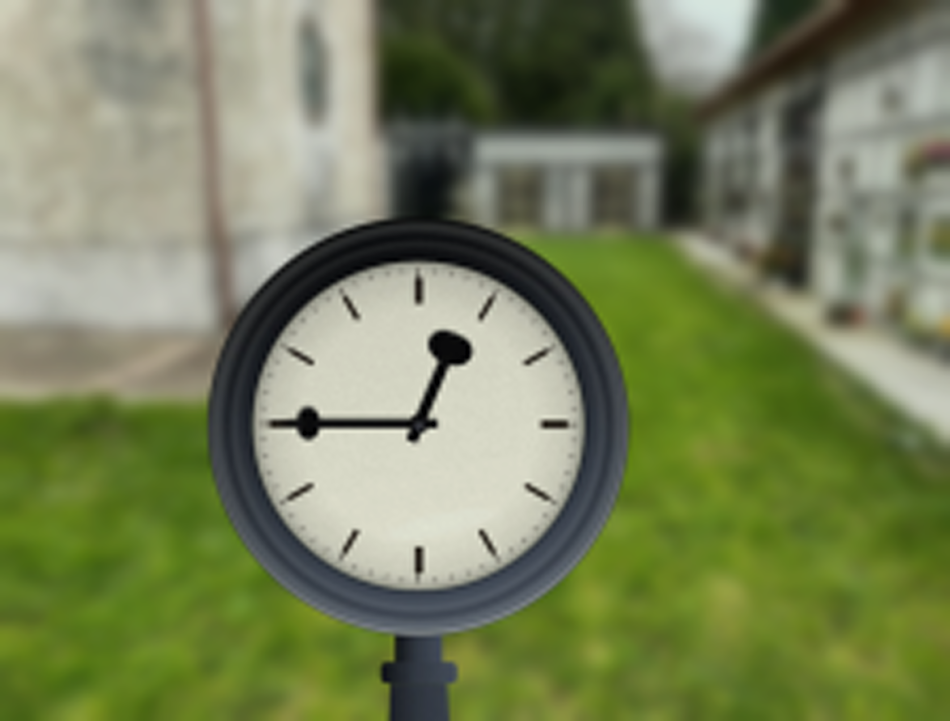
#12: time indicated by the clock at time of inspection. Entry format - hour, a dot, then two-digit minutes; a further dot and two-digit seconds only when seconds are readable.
12.45
